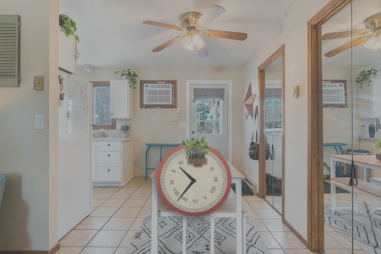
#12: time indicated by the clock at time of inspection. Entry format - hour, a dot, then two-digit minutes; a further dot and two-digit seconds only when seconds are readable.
10.37
